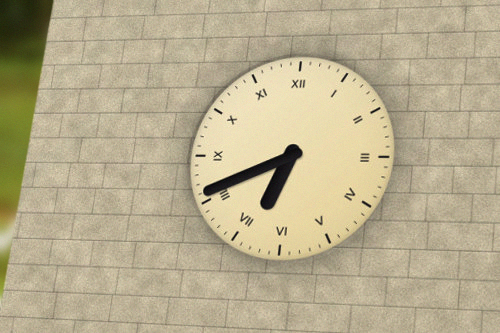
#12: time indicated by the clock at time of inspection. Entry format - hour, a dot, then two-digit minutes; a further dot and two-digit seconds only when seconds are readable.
6.41
